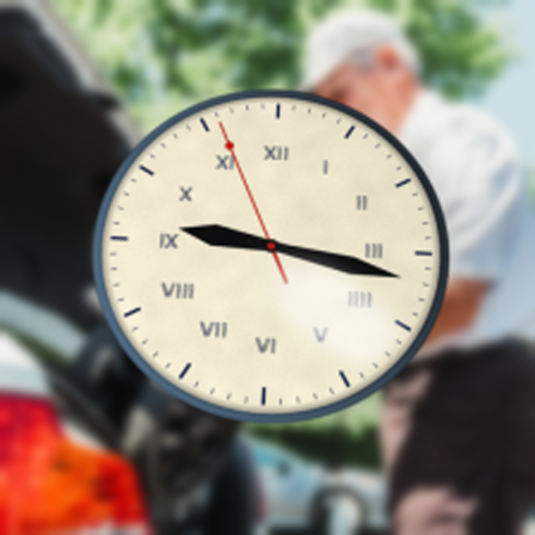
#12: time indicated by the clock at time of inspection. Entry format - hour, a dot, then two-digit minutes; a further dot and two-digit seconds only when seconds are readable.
9.16.56
